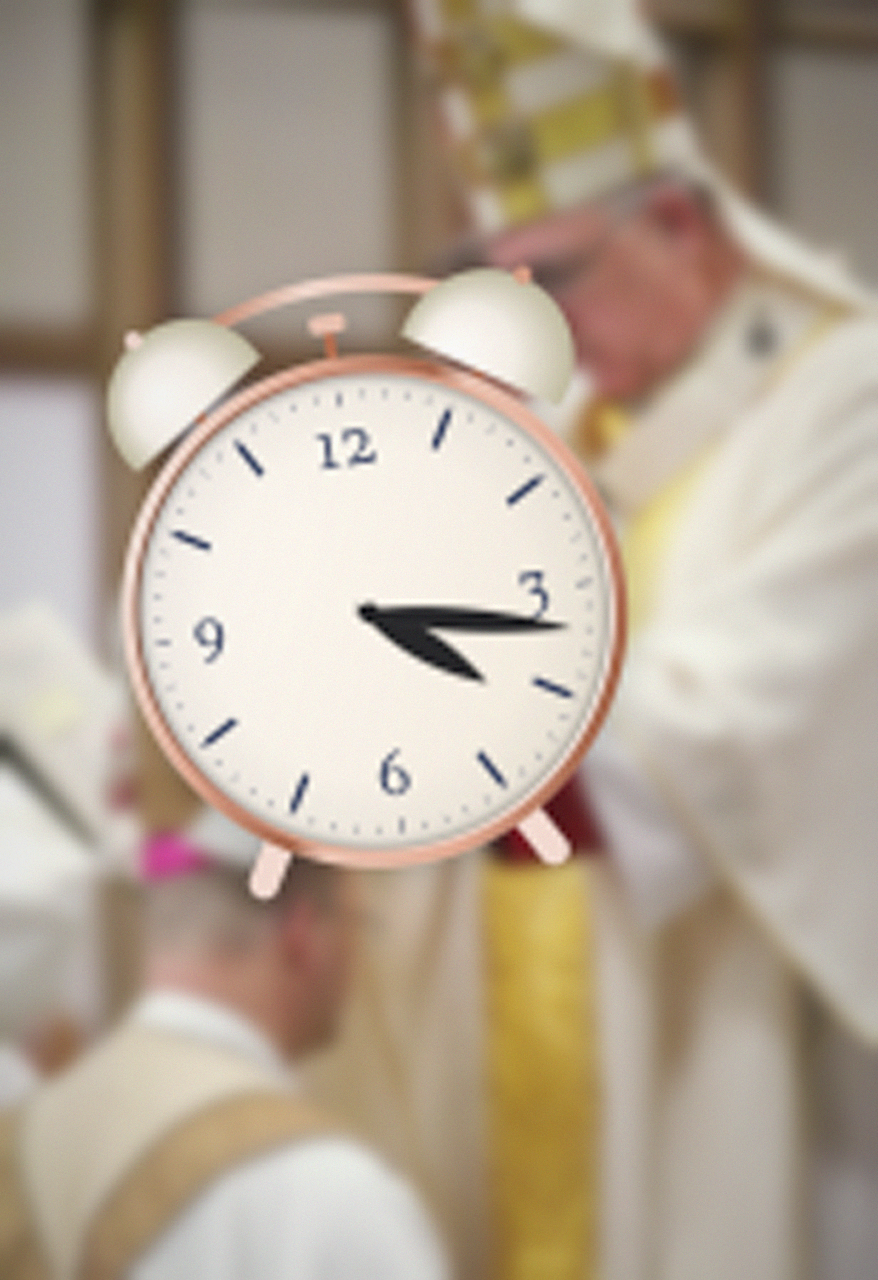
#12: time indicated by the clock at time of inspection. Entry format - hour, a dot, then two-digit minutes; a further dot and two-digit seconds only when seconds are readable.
4.17
